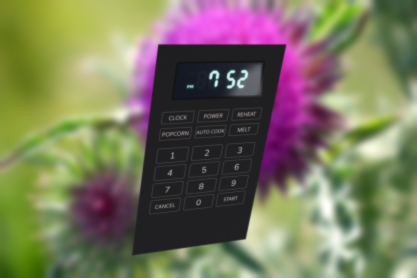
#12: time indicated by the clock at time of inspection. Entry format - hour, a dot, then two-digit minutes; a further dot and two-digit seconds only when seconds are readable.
7.52
